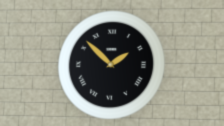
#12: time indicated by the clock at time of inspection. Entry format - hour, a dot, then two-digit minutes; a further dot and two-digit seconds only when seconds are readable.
1.52
